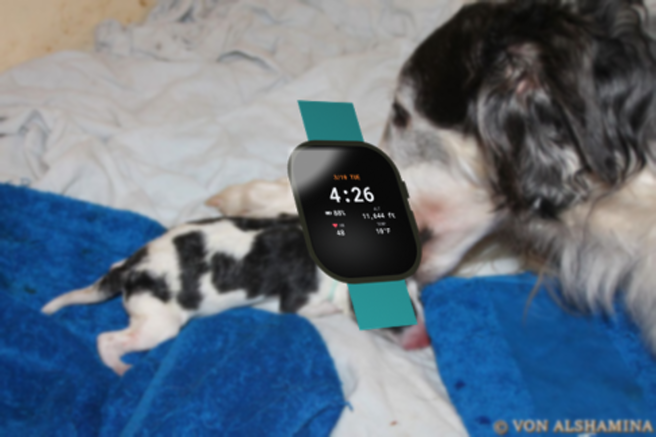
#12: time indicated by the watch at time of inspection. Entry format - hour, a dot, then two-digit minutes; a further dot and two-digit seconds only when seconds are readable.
4.26
